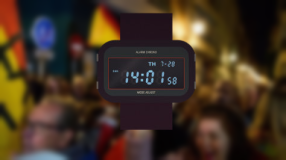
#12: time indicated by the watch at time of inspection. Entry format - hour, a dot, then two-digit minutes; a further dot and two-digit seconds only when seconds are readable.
14.01.58
